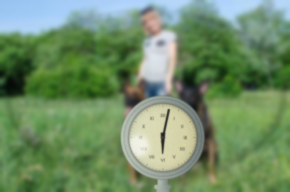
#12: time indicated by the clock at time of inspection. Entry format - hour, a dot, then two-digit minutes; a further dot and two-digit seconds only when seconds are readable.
6.02
